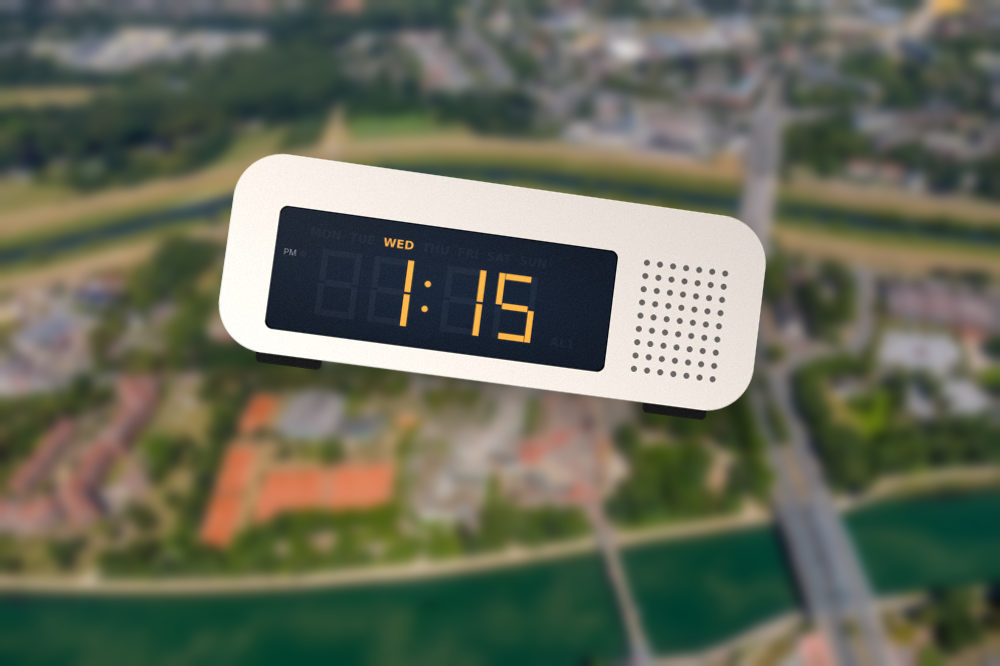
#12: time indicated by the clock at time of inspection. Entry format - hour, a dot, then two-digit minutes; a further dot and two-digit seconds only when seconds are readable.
1.15
